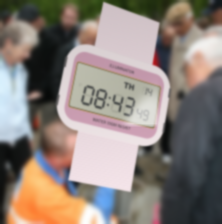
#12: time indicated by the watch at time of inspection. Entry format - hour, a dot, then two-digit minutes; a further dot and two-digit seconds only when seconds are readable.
8.43.49
